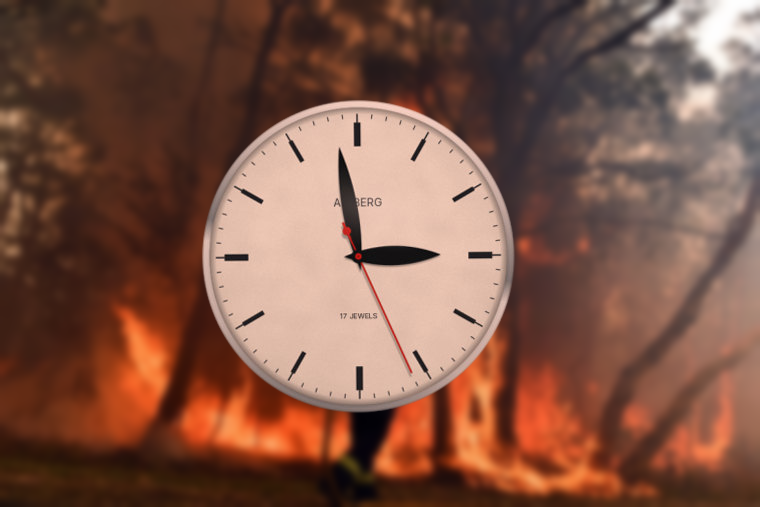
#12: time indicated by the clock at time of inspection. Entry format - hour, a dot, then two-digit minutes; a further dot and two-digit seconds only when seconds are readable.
2.58.26
